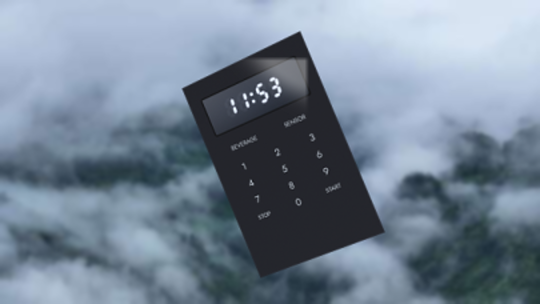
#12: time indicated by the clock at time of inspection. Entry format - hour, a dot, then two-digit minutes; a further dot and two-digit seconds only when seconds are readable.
11.53
